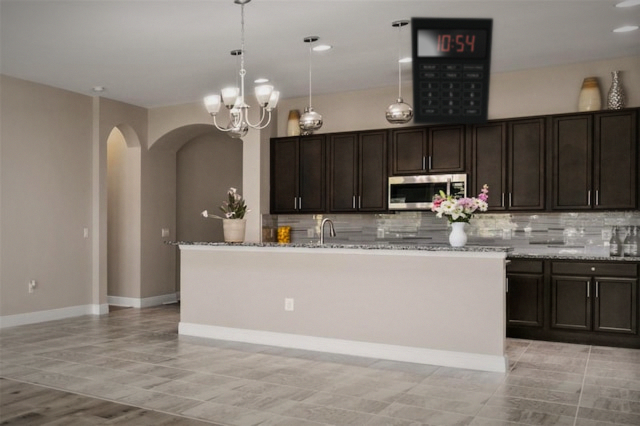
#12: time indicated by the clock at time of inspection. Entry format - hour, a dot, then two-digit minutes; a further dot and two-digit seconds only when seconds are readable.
10.54
